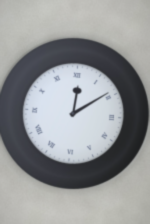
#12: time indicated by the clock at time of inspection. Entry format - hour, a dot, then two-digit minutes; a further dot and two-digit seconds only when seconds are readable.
12.09
